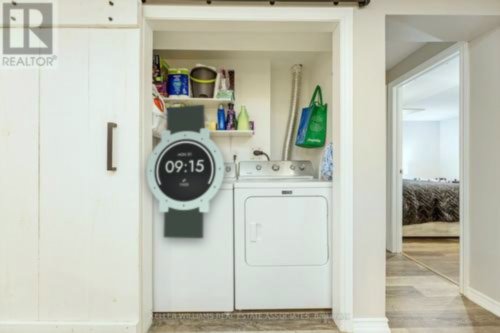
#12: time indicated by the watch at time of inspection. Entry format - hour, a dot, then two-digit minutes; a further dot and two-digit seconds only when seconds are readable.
9.15
